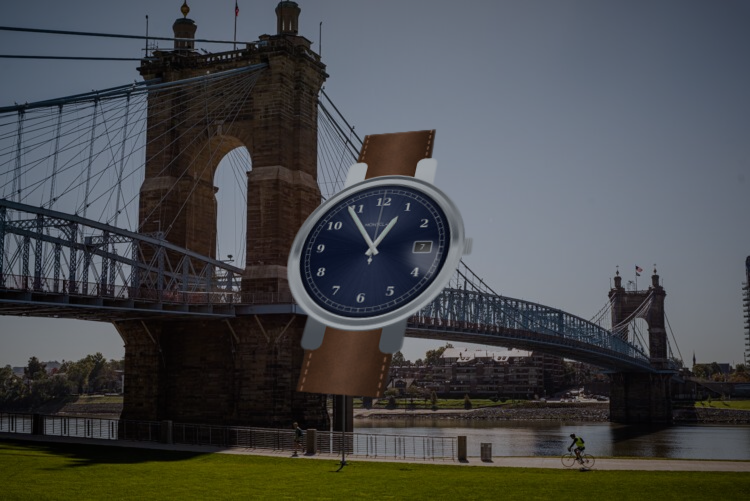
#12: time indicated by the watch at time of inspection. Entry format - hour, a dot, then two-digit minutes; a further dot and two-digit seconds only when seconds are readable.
12.54.00
